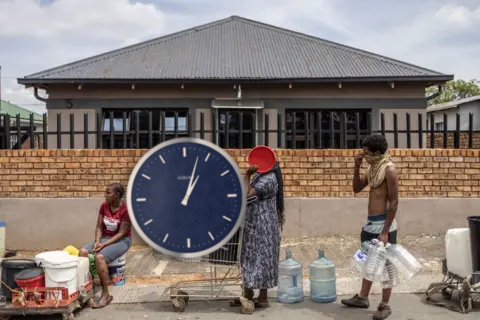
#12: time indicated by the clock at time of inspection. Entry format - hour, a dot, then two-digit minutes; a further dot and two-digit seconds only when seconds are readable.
1.03
